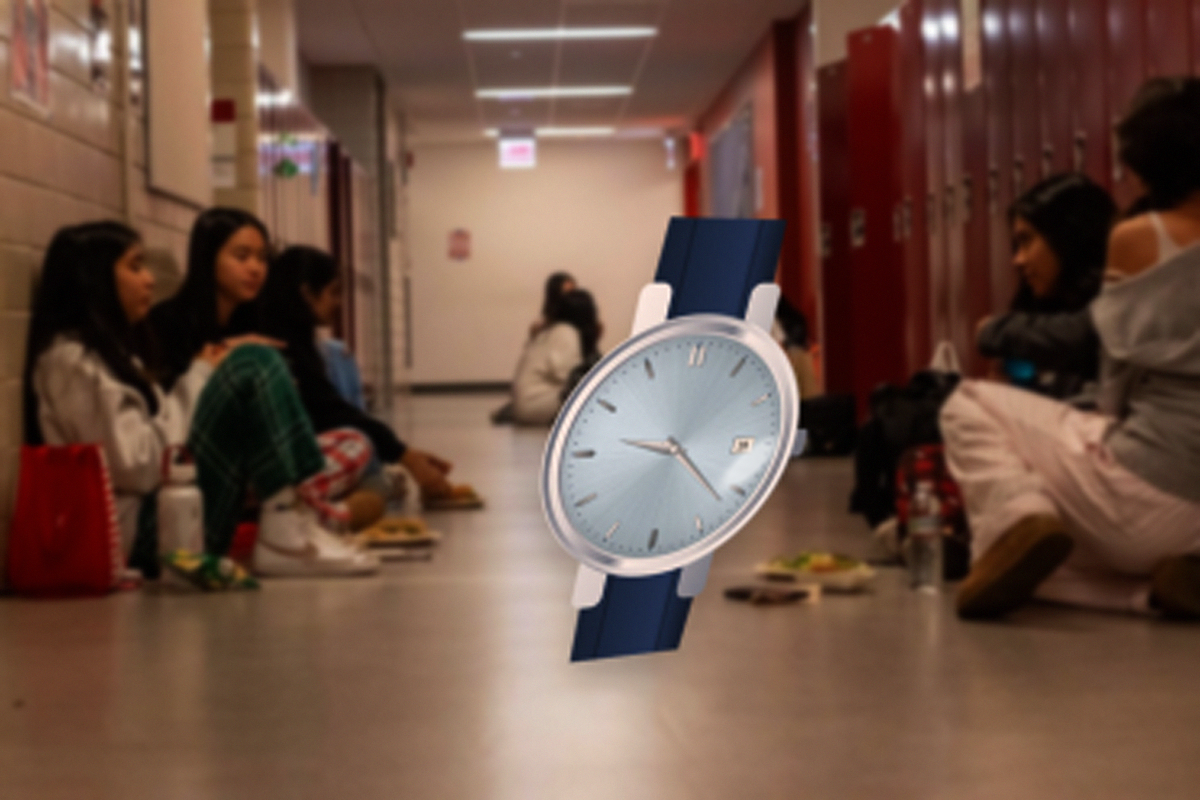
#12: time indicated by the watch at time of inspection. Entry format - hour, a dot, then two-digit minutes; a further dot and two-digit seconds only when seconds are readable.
9.22
